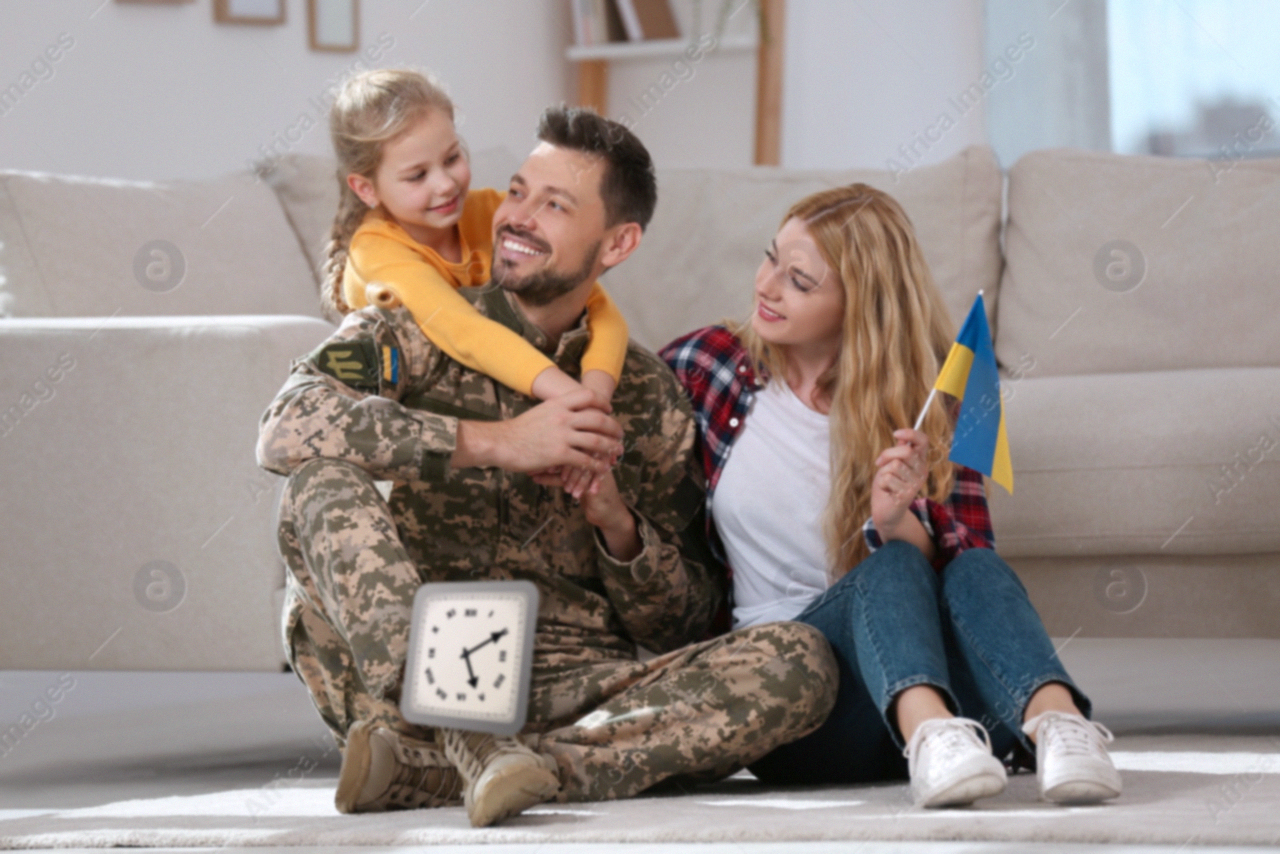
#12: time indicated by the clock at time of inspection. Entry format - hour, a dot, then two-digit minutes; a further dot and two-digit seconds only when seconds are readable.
5.10
